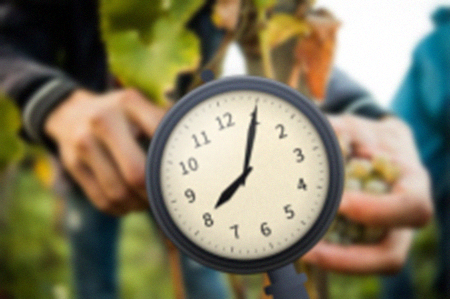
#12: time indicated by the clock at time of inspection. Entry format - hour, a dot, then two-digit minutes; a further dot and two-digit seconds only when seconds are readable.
8.05
